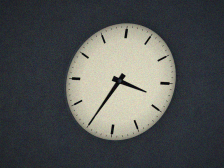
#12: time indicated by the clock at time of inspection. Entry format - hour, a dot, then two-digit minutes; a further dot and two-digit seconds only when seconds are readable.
3.35
